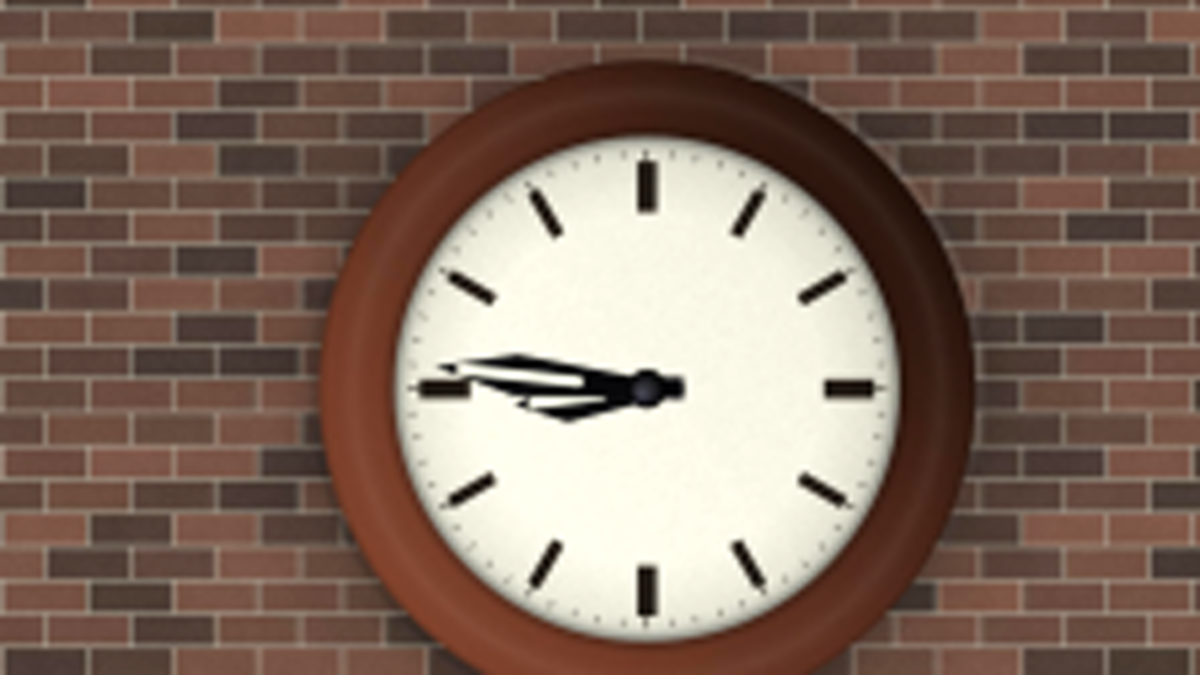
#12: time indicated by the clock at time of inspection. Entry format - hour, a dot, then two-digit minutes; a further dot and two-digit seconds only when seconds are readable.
8.46
